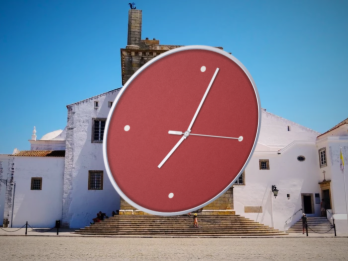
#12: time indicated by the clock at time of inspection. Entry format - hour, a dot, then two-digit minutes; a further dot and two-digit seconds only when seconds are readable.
7.02.15
